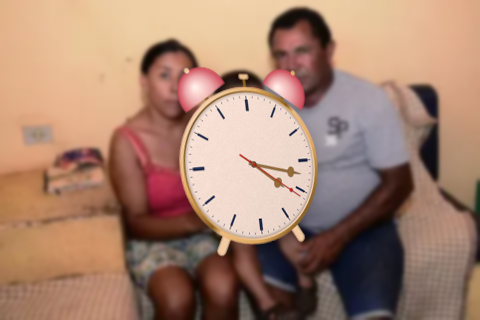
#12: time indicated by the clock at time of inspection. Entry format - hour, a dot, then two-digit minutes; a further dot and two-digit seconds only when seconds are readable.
4.17.21
